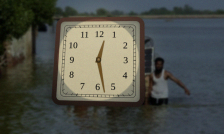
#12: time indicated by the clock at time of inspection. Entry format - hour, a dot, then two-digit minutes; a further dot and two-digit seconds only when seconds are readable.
12.28
